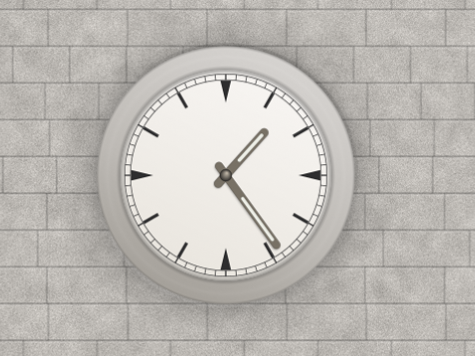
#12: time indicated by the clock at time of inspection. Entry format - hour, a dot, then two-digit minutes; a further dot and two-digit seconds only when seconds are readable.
1.24
